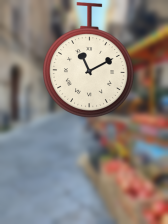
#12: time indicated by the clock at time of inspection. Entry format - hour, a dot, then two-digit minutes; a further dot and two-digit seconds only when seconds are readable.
11.10
